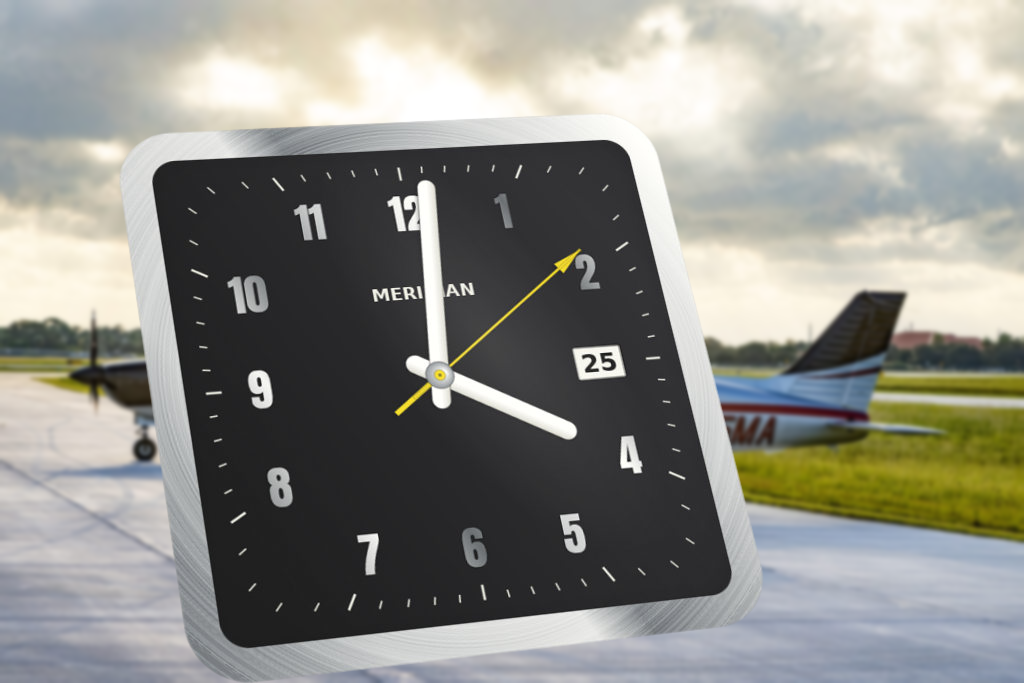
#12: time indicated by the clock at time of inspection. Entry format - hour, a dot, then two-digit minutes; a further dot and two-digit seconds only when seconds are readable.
4.01.09
